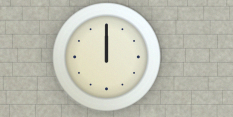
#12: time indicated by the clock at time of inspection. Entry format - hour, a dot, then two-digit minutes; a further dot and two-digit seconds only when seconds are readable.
12.00
